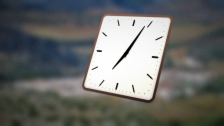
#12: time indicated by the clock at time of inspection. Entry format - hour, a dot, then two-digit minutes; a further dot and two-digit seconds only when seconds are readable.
7.04
